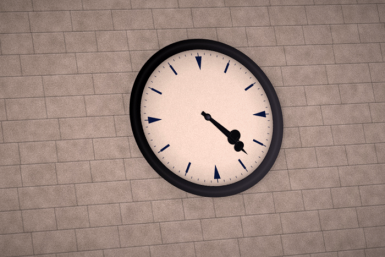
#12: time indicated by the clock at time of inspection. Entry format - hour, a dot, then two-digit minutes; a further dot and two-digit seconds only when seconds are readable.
4.23
